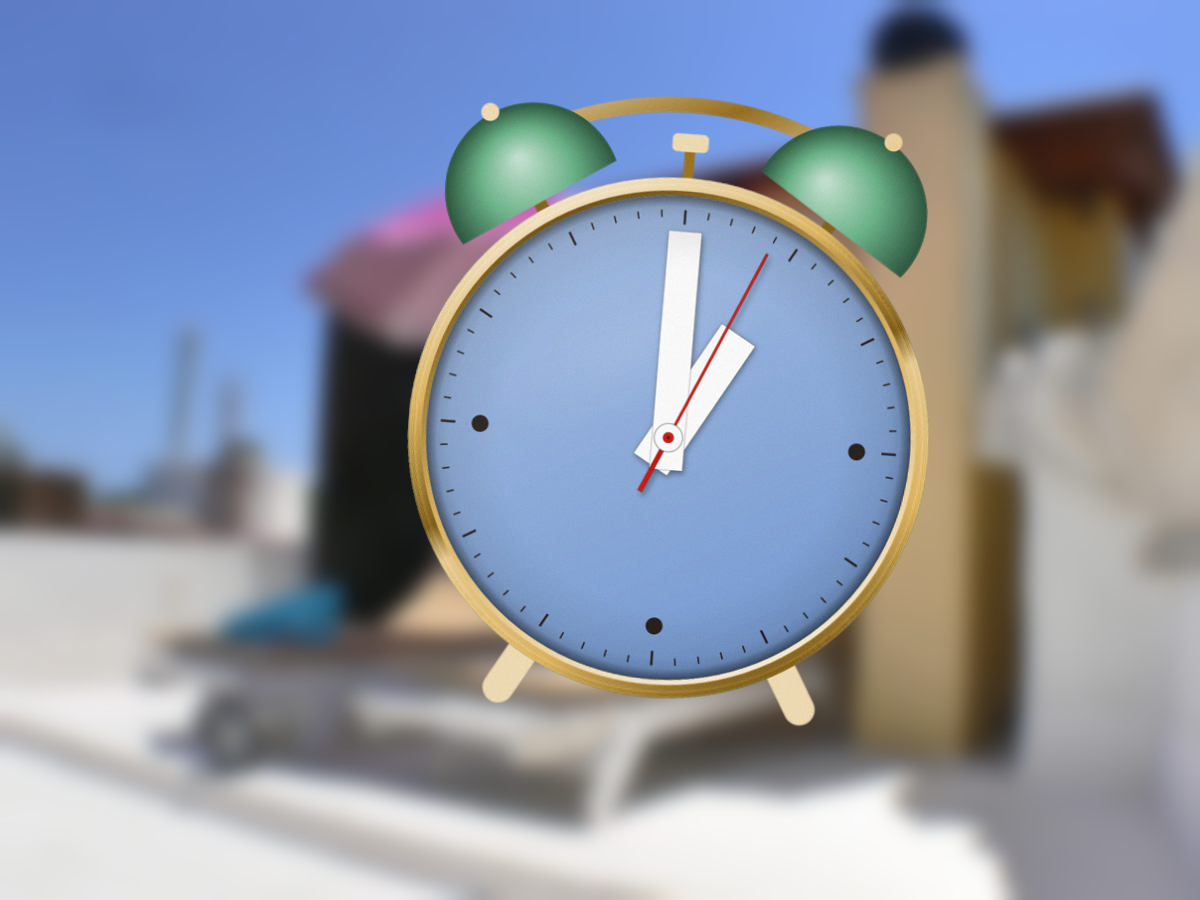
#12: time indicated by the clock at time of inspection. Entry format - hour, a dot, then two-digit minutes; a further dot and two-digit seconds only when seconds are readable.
1.00.04
